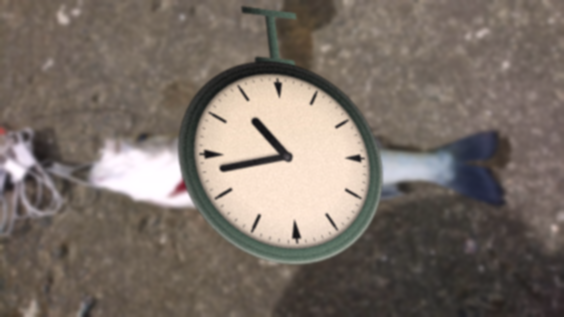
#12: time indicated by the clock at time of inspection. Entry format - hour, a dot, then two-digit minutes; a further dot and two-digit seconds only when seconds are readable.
10.43
